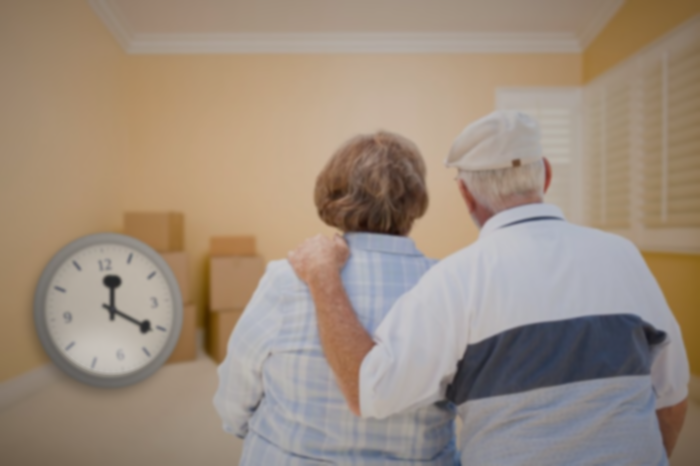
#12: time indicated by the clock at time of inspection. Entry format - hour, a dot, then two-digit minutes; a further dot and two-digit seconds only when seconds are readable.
12.21
